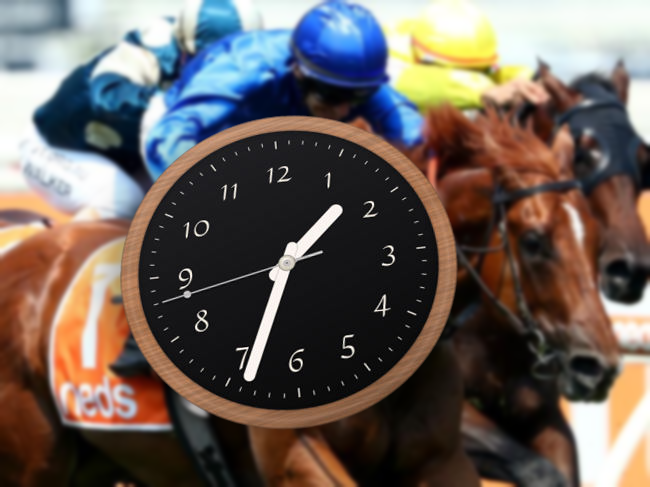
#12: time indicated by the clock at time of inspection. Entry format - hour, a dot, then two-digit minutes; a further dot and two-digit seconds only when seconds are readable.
1.33.43
